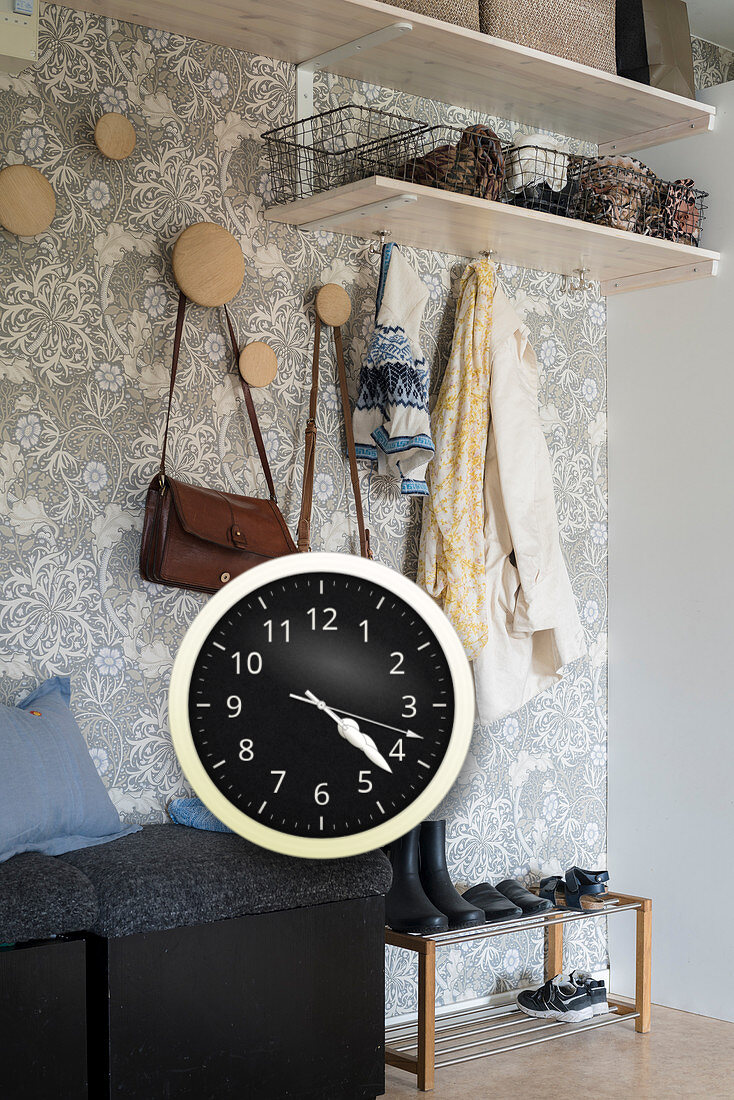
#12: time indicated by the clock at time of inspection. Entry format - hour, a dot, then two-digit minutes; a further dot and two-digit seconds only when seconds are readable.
4.22.18
